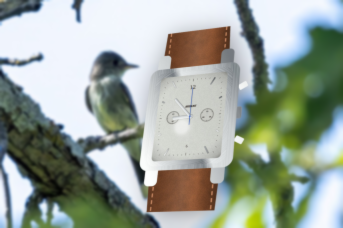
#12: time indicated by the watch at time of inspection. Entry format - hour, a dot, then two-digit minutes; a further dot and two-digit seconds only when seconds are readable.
8.53
